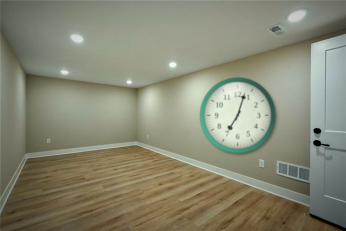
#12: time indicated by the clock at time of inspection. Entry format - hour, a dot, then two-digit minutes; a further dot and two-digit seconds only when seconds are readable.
7.03
